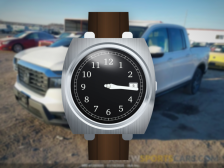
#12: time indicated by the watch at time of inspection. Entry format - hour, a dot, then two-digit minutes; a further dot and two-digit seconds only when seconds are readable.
3.16
